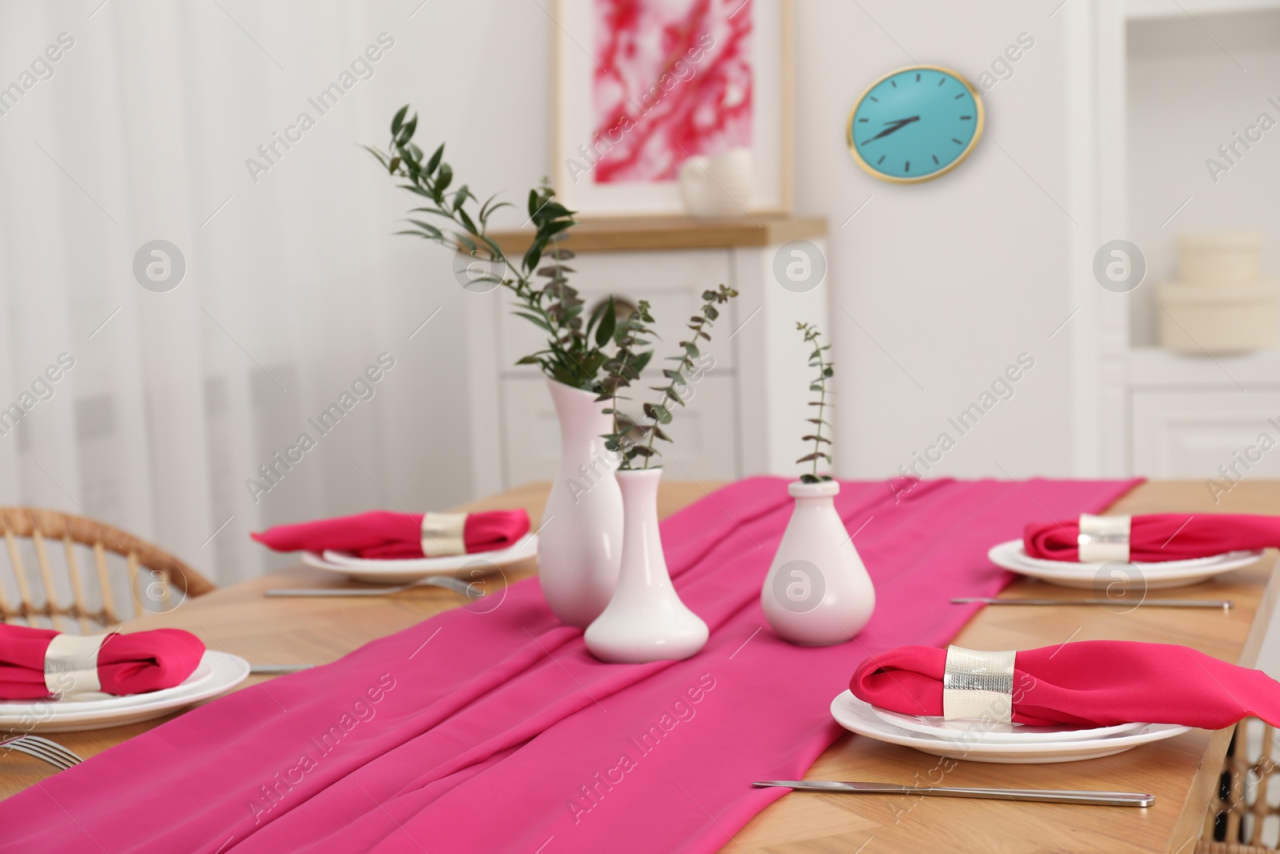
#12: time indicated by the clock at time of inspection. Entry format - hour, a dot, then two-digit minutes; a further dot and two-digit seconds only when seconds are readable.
8.40
